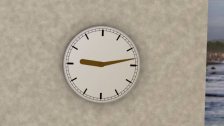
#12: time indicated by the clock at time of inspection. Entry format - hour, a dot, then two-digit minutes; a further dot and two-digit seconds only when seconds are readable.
9.13
